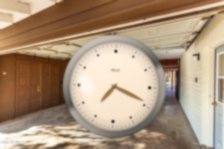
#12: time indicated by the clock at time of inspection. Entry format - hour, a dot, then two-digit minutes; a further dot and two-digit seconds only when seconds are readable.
7.19
